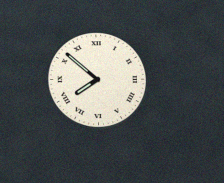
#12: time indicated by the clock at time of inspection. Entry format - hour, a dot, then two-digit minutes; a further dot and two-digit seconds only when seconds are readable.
7.52
